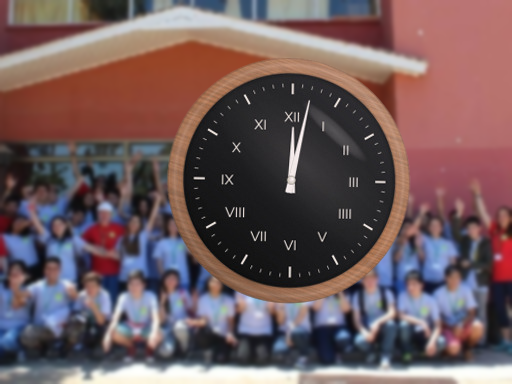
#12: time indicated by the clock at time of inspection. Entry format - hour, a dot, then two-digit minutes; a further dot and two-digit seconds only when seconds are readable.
12.02
